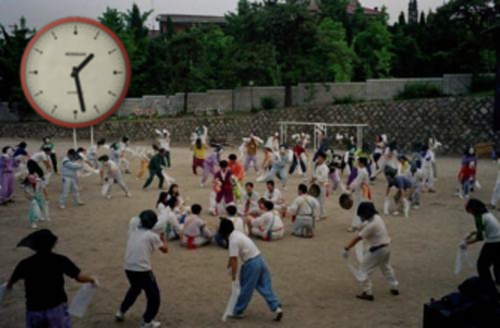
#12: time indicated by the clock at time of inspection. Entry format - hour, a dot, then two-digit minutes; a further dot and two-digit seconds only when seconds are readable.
1.28
